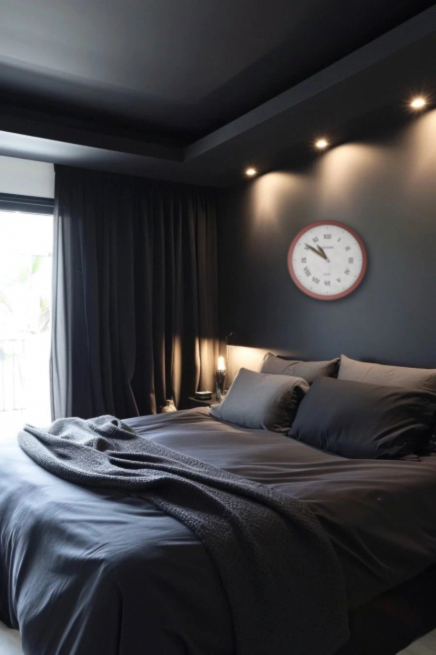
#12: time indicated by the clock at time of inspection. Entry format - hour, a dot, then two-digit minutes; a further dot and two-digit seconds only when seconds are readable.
10.51
